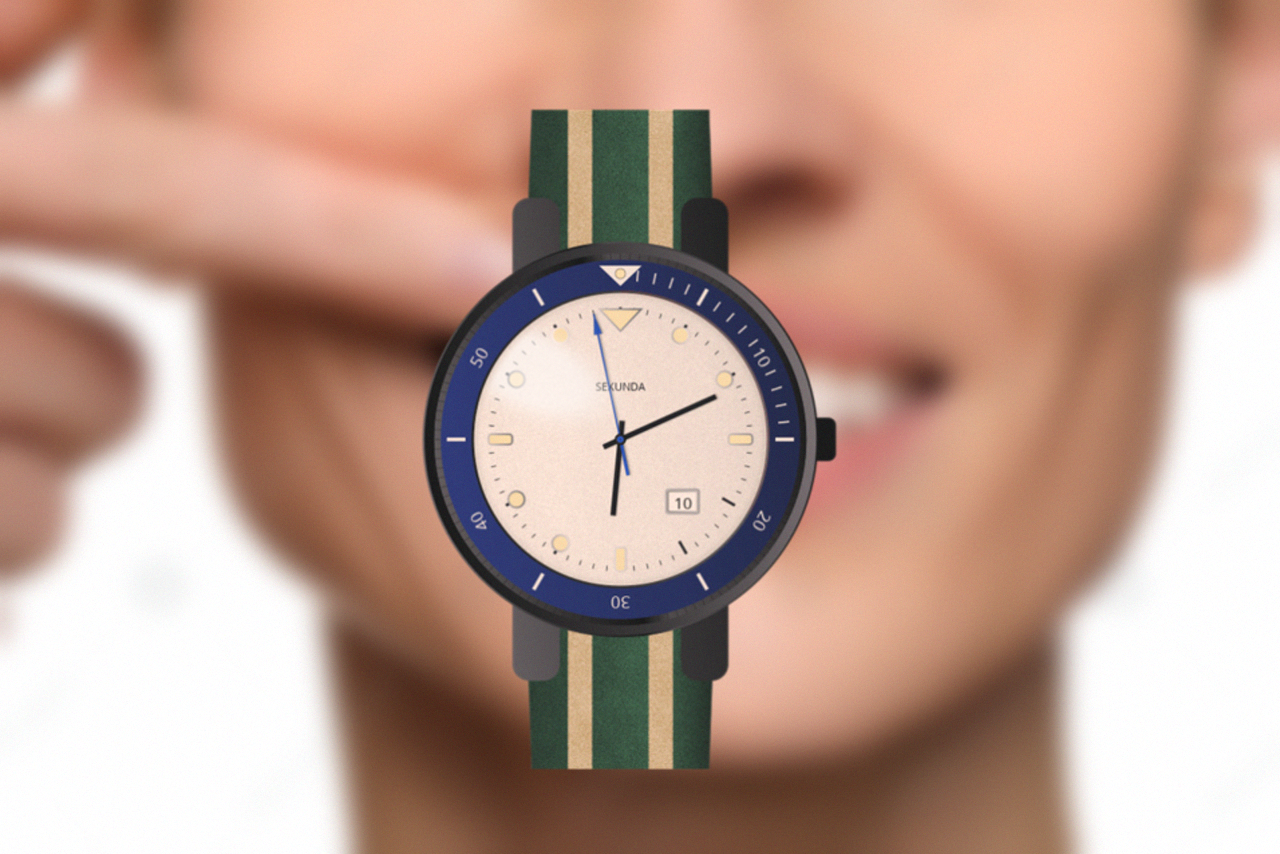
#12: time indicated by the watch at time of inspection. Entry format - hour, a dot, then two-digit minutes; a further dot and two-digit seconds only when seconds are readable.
6.10.58
